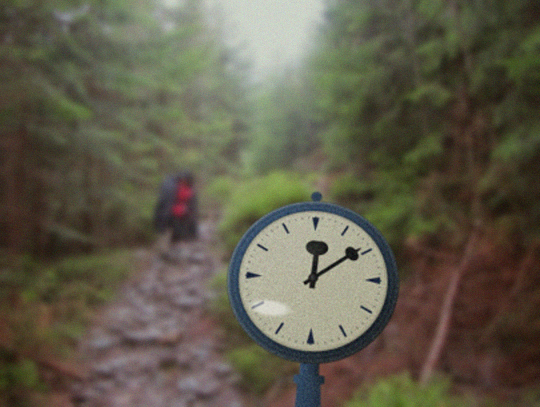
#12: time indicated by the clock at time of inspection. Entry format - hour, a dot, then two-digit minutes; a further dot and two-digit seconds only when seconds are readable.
12.09
